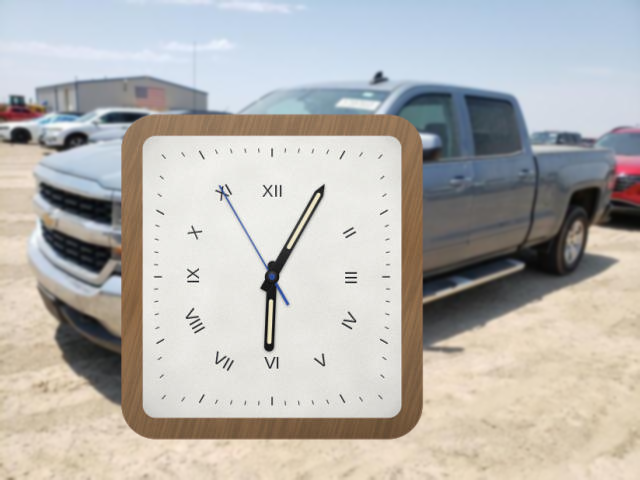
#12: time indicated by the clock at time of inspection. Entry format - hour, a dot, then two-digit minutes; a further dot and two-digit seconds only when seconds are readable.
6.04.55
